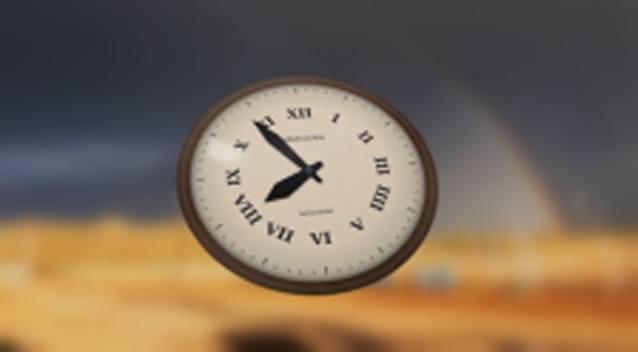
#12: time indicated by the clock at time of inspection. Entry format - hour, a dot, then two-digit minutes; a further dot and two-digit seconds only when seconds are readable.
7.54
